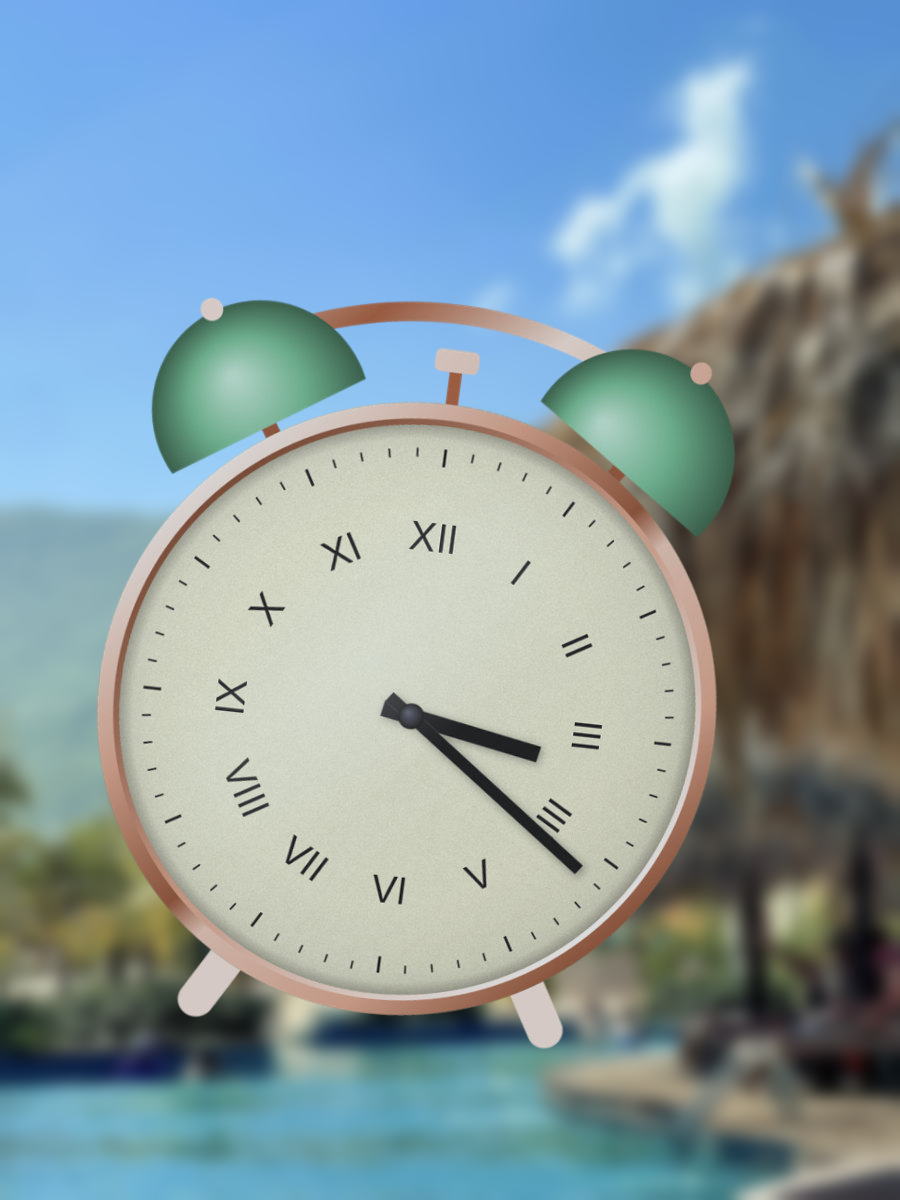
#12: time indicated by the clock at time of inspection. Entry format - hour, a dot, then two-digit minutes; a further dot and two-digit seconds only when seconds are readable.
3.21
